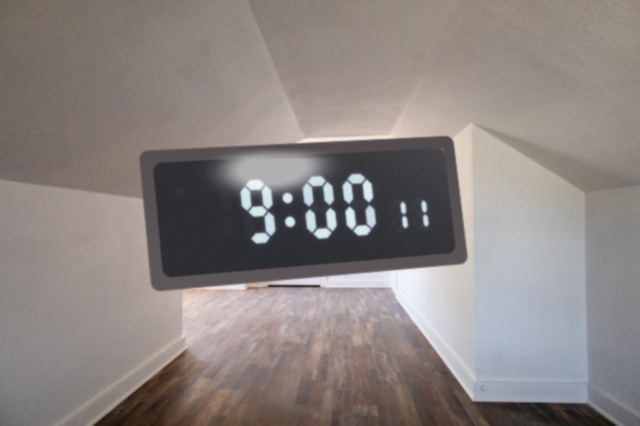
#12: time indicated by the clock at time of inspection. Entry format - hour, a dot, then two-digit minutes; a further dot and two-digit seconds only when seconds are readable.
9.00.11
